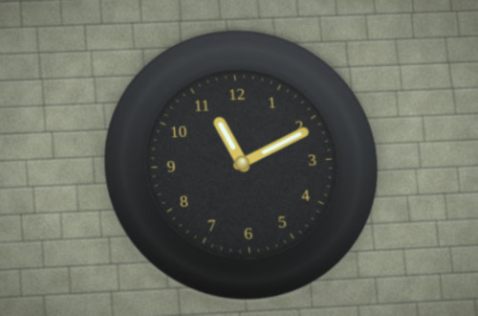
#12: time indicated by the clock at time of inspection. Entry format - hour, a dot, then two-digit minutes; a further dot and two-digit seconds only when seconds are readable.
11.11
